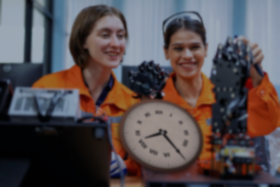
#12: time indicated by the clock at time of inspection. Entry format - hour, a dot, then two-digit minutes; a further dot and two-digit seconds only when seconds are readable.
8.25
